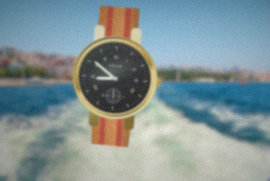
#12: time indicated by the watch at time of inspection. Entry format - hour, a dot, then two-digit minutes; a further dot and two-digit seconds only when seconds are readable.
8.51
